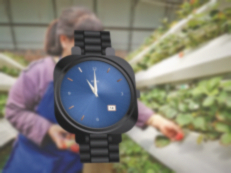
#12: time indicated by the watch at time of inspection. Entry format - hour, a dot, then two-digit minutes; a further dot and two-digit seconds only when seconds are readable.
11.00
